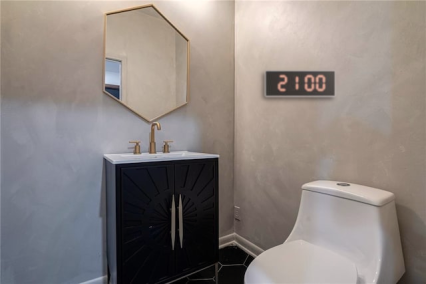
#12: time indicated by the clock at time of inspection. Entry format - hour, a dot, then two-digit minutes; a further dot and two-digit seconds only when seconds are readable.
21.00
